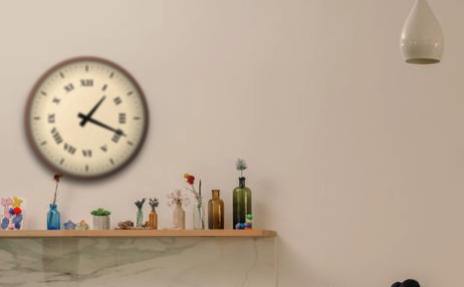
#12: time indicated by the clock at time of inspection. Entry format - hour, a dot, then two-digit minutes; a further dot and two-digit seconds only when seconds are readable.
1.19
